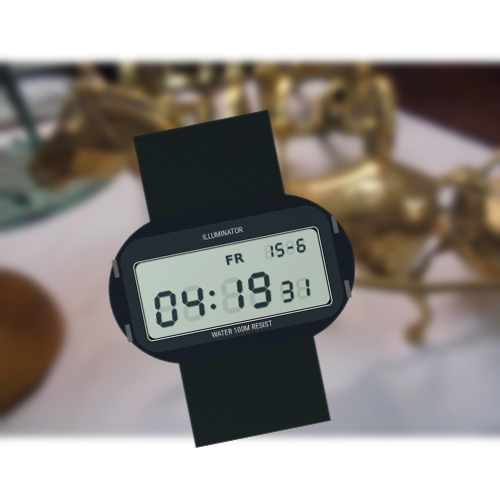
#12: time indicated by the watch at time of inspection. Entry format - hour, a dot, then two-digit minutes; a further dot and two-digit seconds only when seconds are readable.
4.19.31
